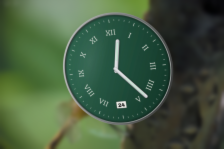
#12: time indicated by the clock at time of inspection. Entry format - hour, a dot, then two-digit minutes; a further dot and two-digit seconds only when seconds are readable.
12.23
